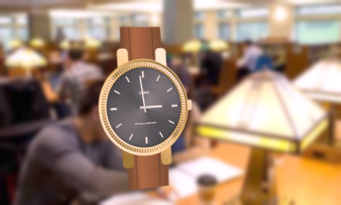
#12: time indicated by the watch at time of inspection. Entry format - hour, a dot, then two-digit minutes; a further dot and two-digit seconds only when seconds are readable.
2.59
